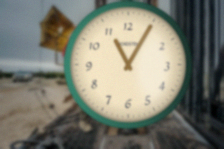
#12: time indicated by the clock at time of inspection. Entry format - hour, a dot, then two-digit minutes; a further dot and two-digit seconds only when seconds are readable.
11.05
